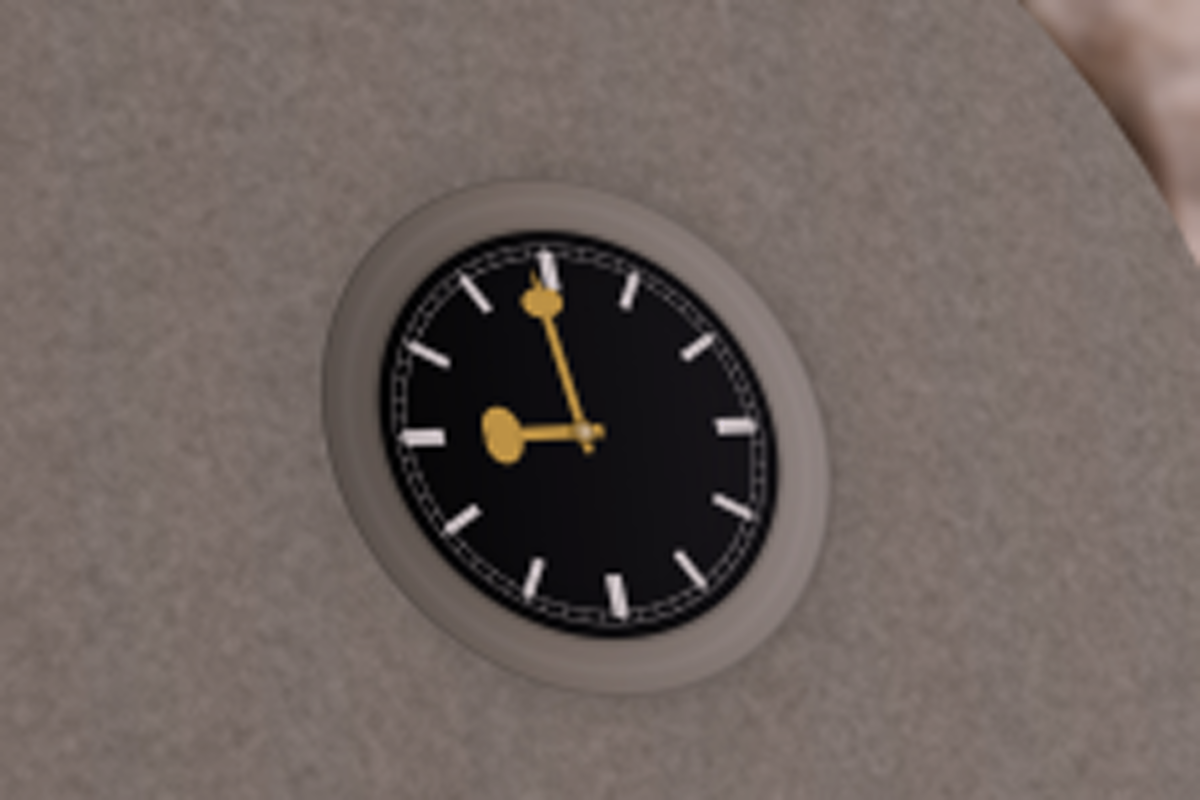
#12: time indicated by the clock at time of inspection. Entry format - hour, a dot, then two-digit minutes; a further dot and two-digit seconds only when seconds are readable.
8.59
